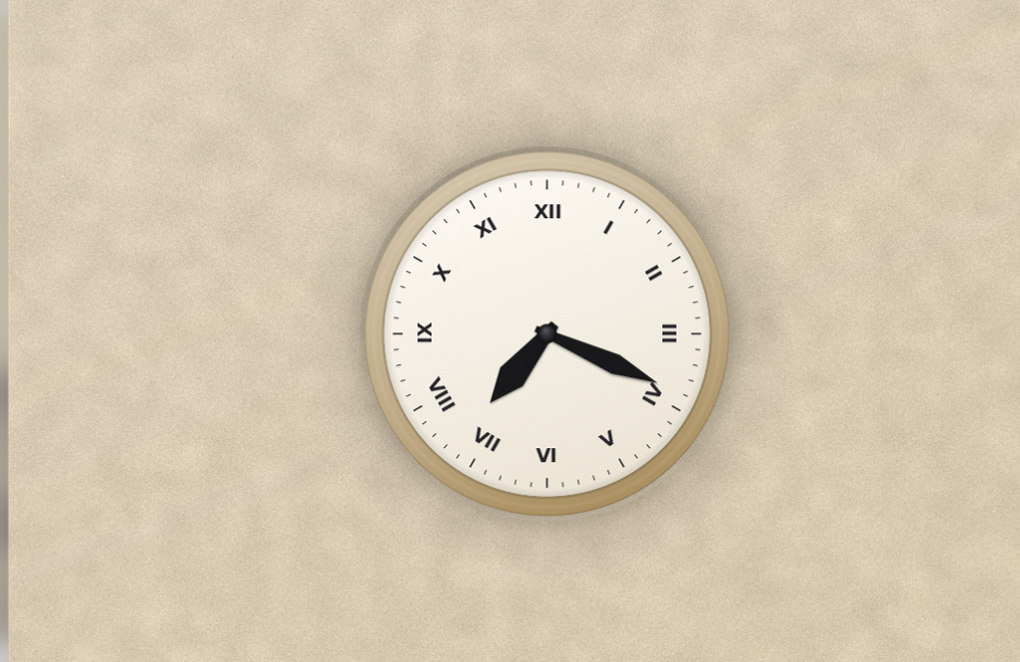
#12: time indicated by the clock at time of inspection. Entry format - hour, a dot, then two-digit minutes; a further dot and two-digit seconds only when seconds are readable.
7.19
